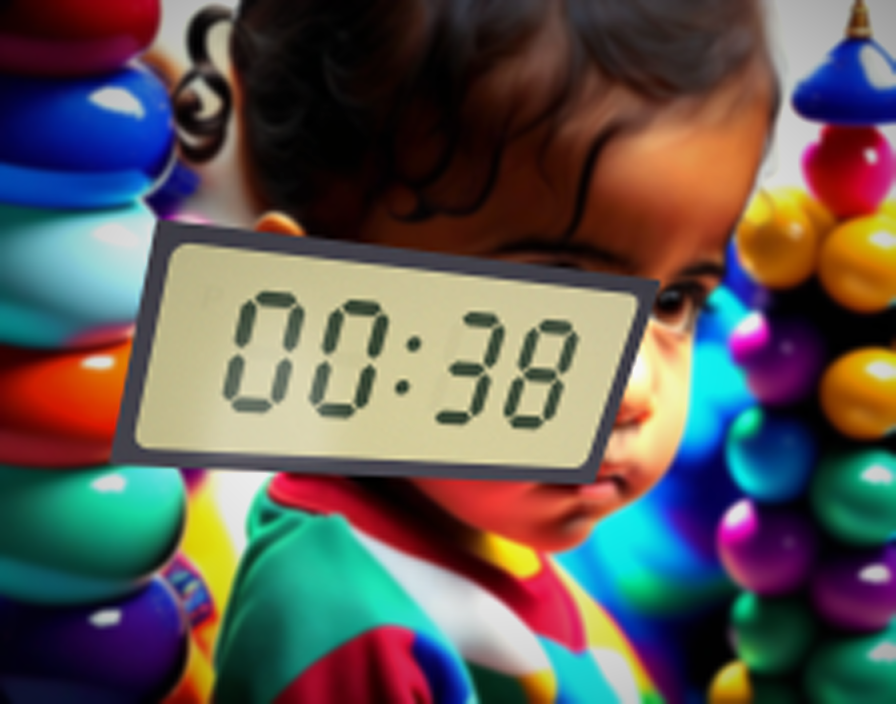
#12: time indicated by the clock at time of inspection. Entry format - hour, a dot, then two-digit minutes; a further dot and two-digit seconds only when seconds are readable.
0.38
